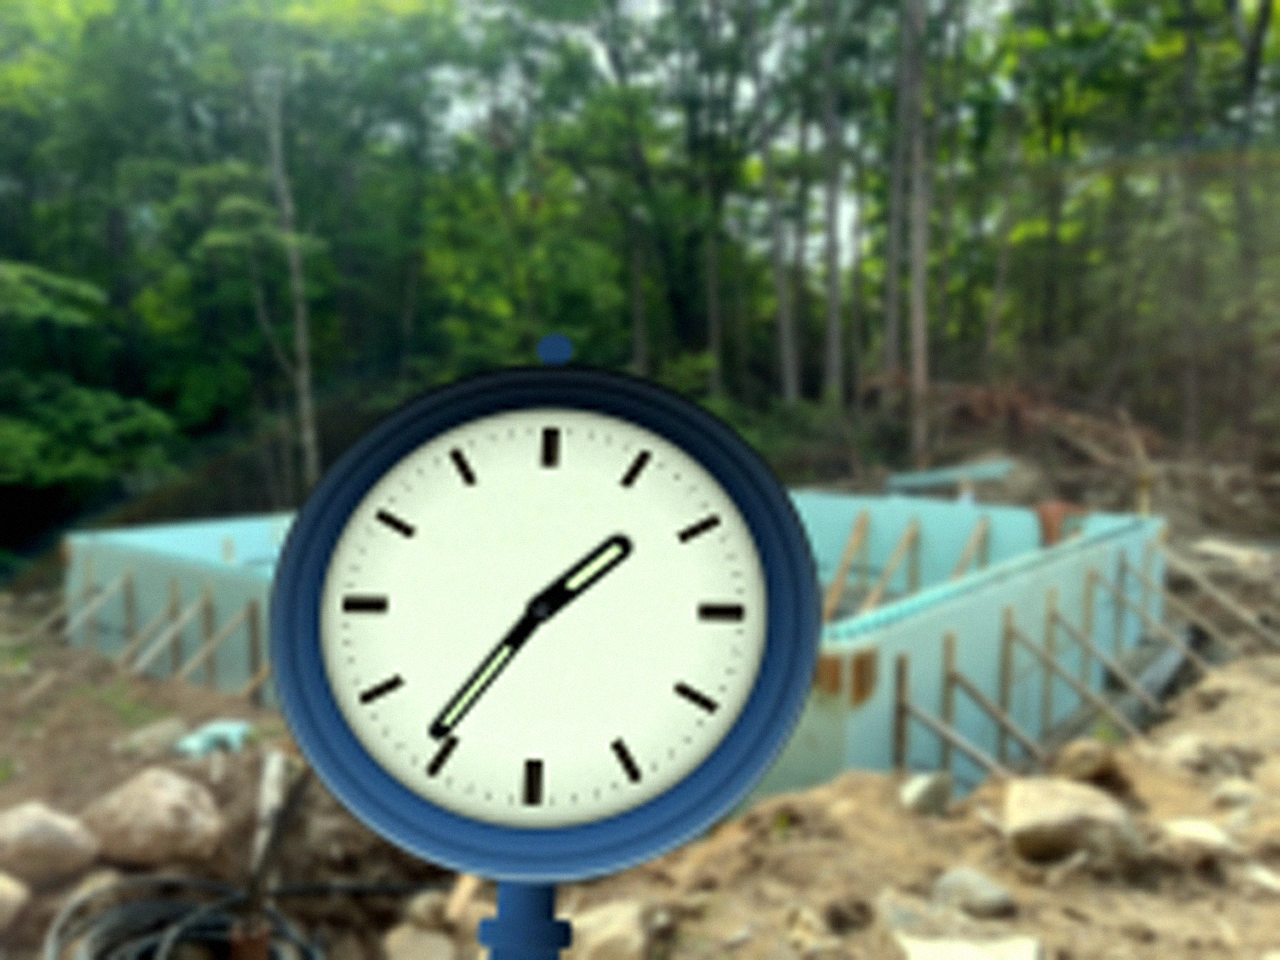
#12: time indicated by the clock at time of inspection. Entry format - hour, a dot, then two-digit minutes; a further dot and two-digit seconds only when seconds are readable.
1.36
